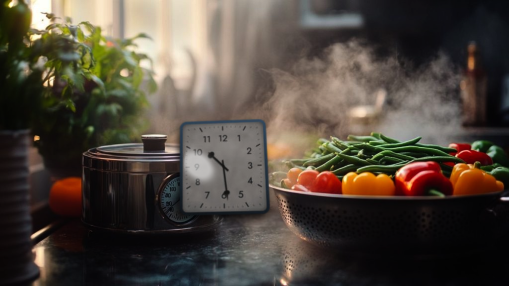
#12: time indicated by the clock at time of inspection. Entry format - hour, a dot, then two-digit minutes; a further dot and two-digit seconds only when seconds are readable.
10.29
